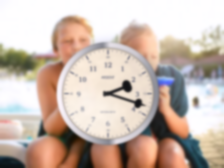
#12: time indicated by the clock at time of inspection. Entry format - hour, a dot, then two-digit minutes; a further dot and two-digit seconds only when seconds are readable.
2.18
